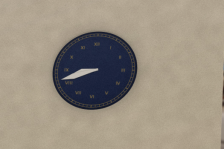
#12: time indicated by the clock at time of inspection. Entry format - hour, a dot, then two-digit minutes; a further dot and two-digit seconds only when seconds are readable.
8.42
